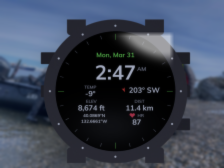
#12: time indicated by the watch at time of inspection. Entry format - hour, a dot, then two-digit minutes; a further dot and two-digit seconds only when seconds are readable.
2.47
